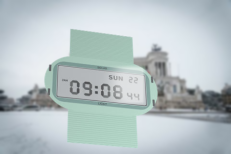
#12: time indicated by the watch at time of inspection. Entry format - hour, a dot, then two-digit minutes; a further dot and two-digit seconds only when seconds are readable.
9.08.44
